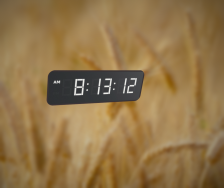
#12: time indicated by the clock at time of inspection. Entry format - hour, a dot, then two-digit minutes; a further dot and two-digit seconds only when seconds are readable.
8.13.12
